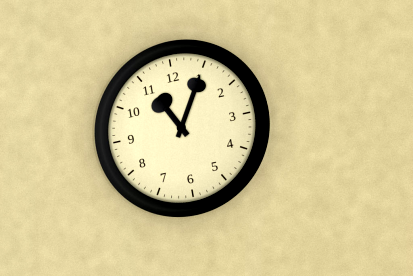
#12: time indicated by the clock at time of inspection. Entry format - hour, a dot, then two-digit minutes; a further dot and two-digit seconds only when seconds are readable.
11.05
